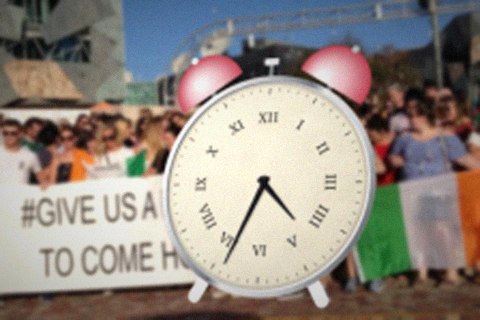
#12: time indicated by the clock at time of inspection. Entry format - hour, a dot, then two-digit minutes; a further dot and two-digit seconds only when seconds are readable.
4.34
